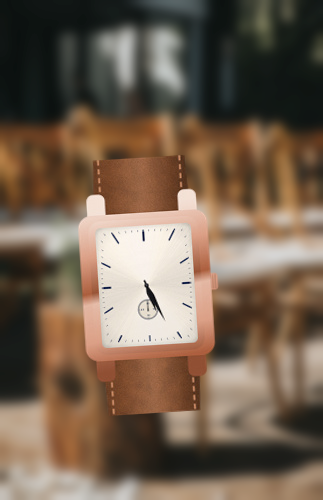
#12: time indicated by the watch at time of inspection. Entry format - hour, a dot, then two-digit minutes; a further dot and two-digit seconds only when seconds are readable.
5.26
